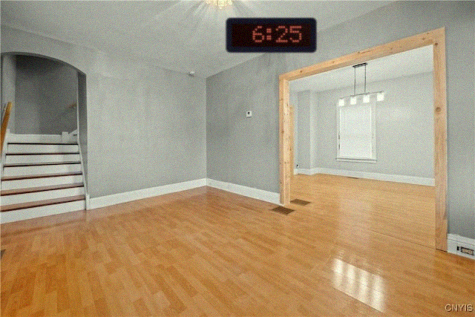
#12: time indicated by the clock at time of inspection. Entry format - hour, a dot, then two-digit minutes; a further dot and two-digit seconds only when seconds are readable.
6.25
